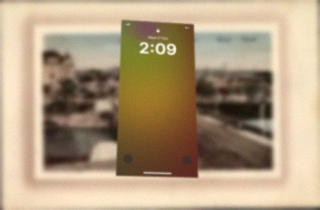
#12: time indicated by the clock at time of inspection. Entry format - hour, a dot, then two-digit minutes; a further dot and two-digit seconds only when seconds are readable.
2.09
